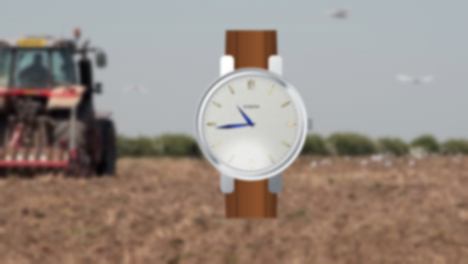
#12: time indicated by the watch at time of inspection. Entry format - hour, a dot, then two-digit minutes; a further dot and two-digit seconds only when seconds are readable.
10.44
